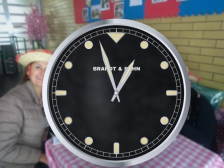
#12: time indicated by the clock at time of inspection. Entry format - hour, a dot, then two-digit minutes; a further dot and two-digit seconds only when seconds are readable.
12.57
